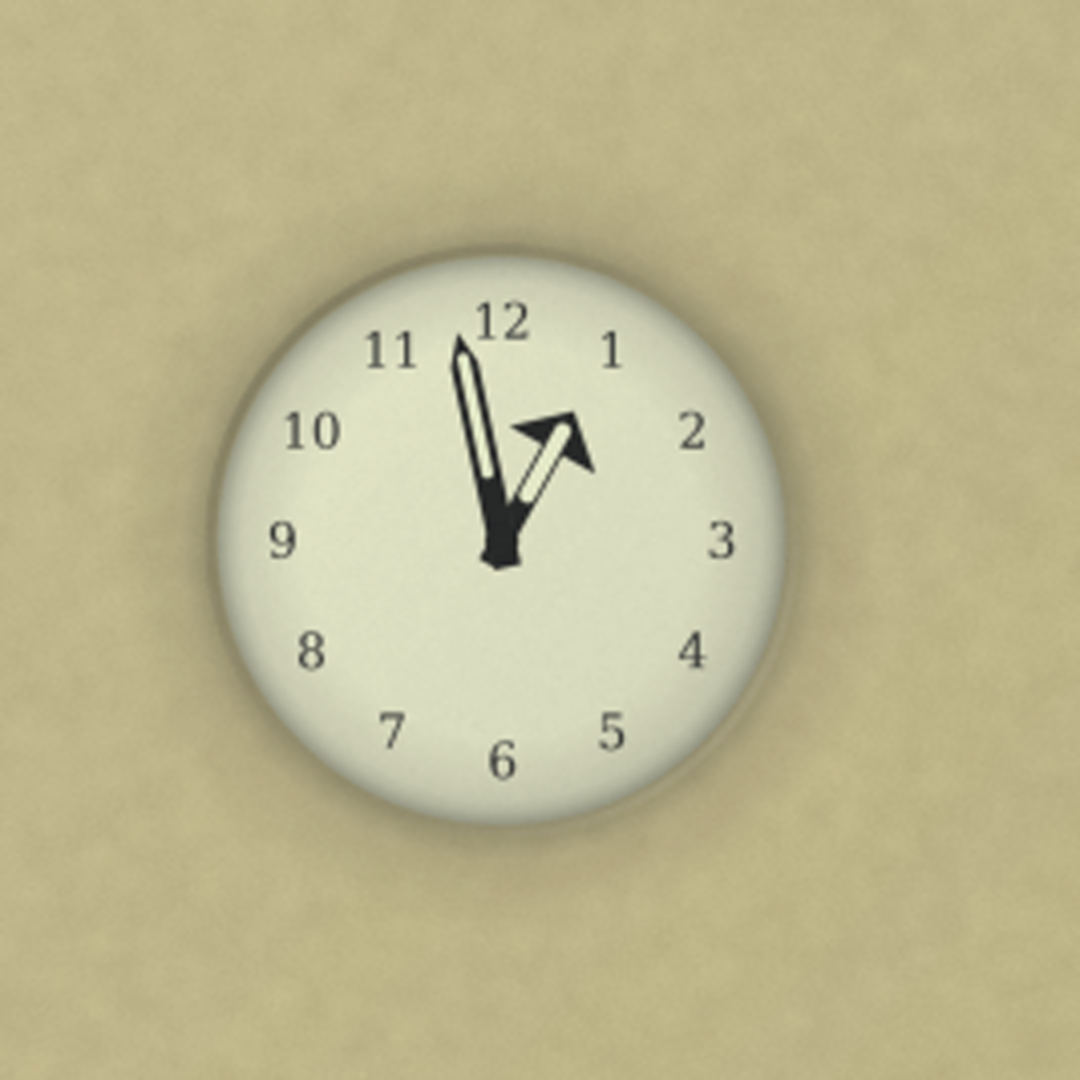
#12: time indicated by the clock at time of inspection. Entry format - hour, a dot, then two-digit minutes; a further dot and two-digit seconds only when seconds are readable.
12.58
